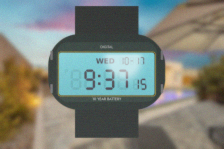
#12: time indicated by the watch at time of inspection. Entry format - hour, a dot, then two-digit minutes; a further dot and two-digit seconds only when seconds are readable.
9.37.15
